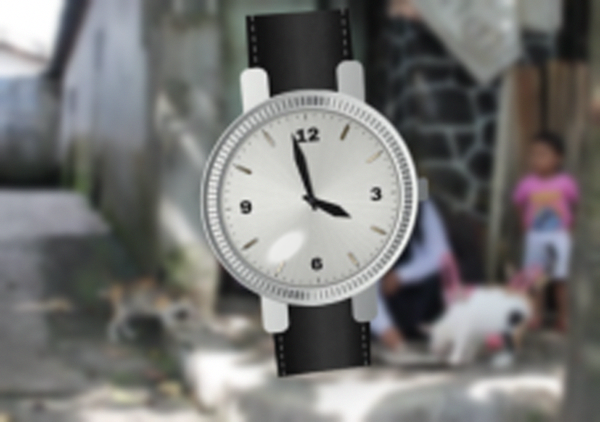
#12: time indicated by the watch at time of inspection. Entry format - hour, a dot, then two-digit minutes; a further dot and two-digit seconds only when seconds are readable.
3.58
